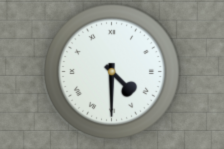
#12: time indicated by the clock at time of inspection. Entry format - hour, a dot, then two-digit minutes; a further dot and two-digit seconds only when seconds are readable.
4.30
